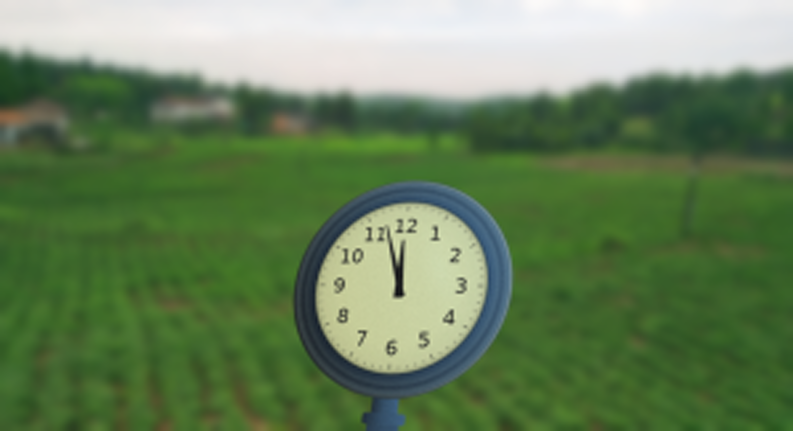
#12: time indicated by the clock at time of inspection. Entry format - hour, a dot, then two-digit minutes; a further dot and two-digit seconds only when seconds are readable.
11.57
